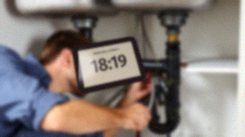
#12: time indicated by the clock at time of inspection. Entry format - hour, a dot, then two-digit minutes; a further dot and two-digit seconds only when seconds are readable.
18.19
